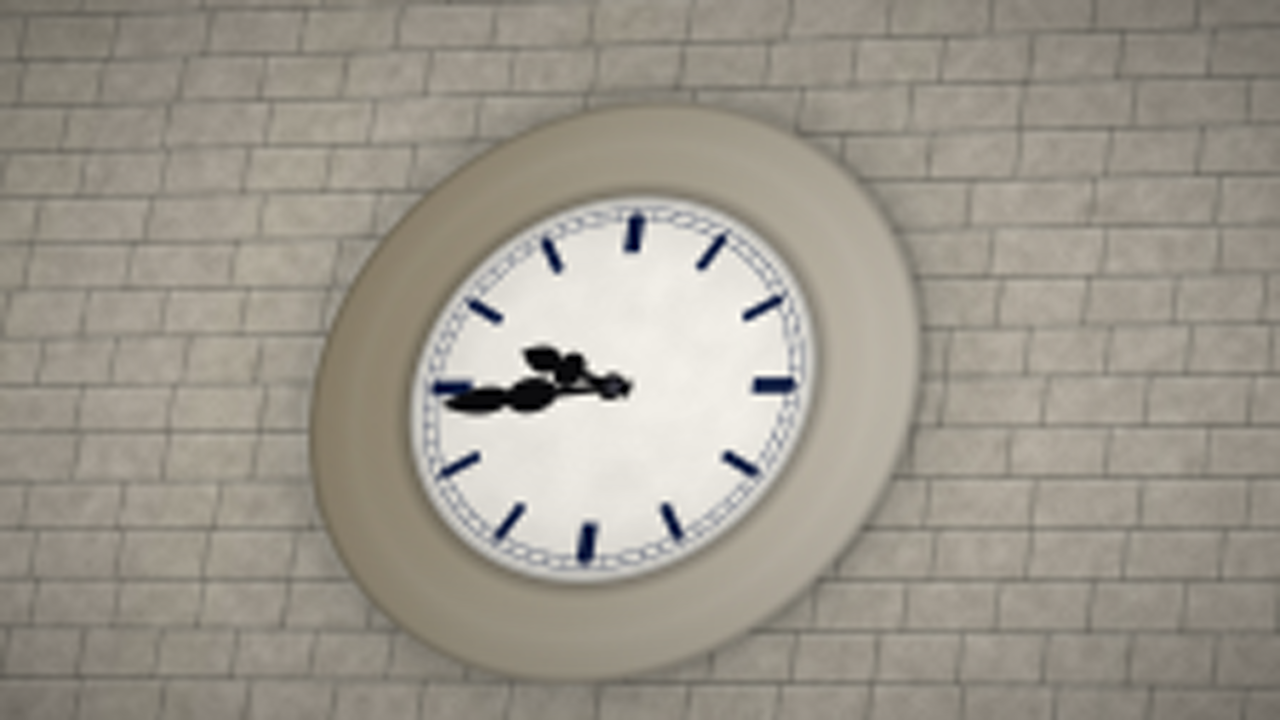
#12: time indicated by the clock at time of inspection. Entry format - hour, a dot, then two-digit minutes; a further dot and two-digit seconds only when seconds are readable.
9.44
